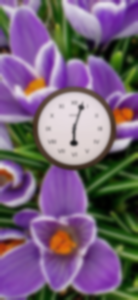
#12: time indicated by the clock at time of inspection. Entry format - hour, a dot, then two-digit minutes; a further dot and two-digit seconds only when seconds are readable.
6.03
